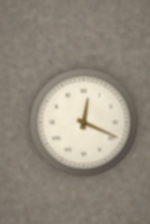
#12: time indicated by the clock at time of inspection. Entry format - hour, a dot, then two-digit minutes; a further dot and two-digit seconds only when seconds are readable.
12.19
